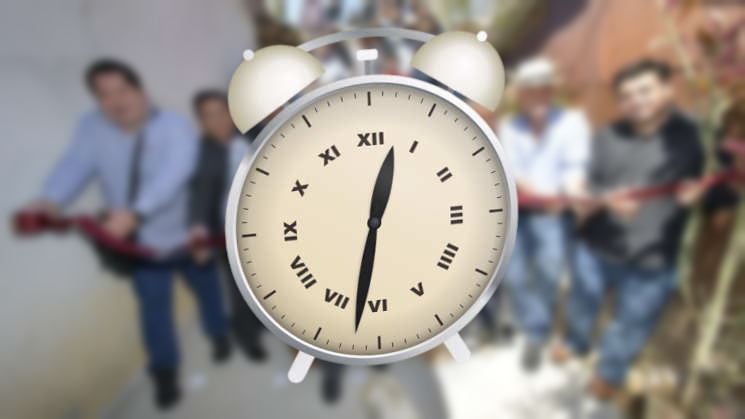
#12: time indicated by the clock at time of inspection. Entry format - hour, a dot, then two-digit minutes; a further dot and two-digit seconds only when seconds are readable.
12.32
